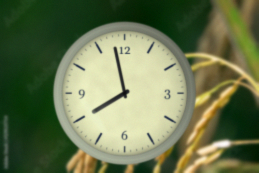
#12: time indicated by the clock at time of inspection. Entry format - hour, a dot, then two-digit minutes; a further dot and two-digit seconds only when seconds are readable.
7.58
